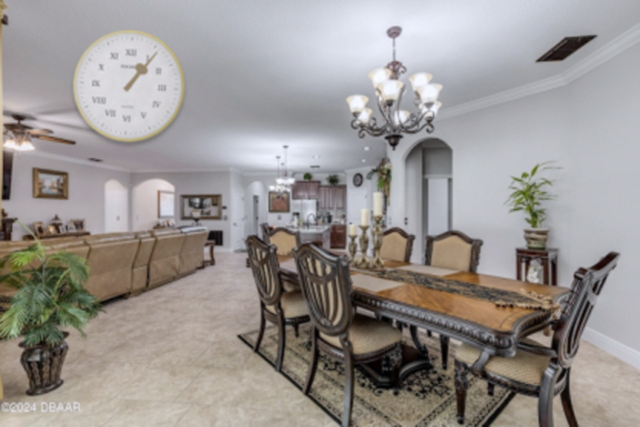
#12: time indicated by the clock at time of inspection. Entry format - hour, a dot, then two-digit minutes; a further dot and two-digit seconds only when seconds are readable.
1.06
